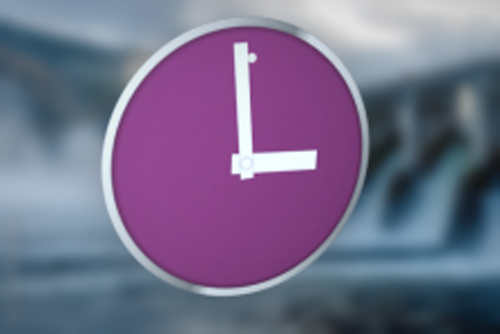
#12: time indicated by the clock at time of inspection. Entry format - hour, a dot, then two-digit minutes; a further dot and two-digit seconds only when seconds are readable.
2.59
